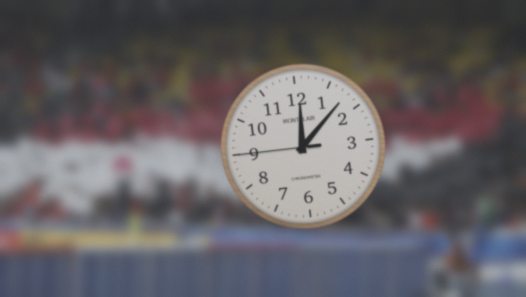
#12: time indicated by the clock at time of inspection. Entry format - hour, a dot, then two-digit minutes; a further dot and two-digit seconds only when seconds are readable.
12.07.45
